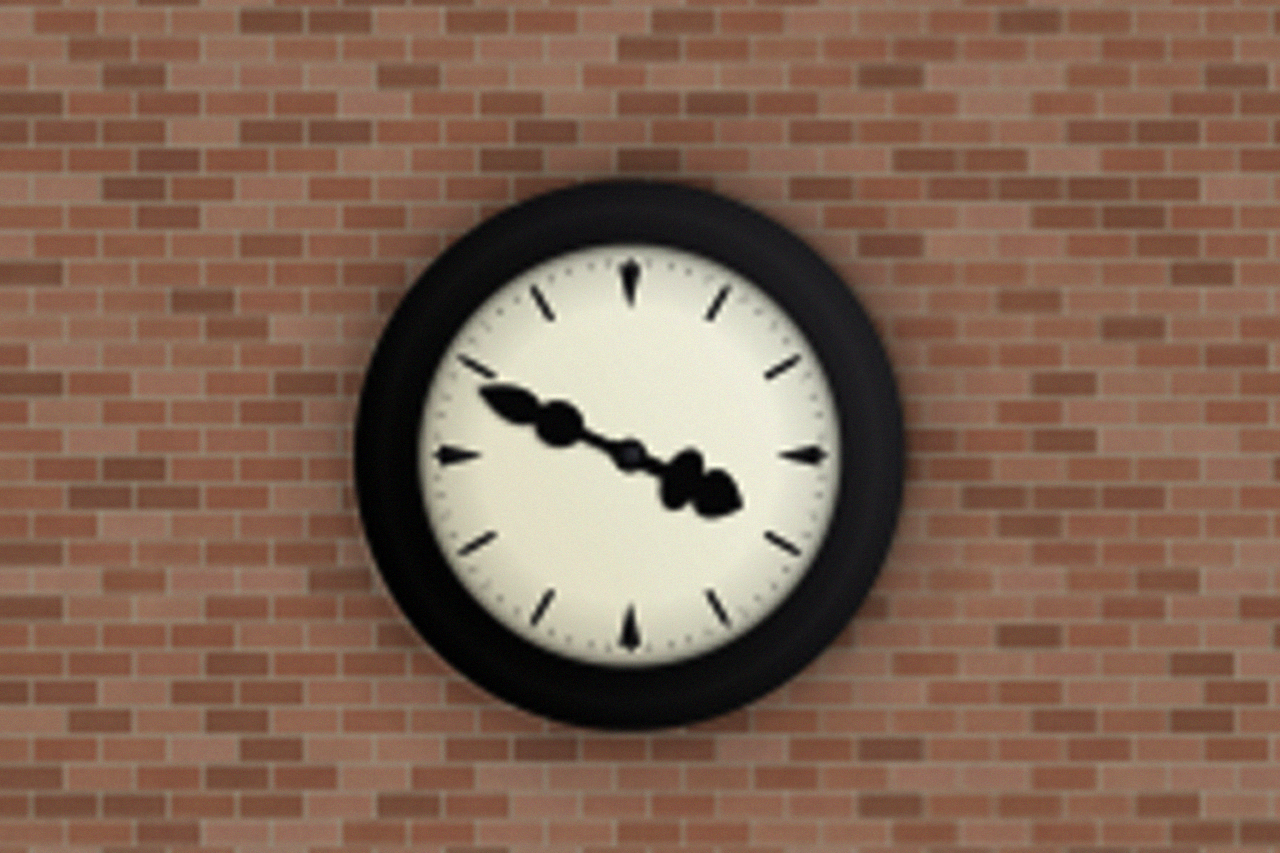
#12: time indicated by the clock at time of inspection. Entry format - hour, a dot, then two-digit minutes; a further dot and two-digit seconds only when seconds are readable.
3.49
